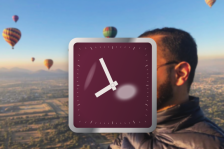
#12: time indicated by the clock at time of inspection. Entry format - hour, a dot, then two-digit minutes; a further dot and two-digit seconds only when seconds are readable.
7.56
